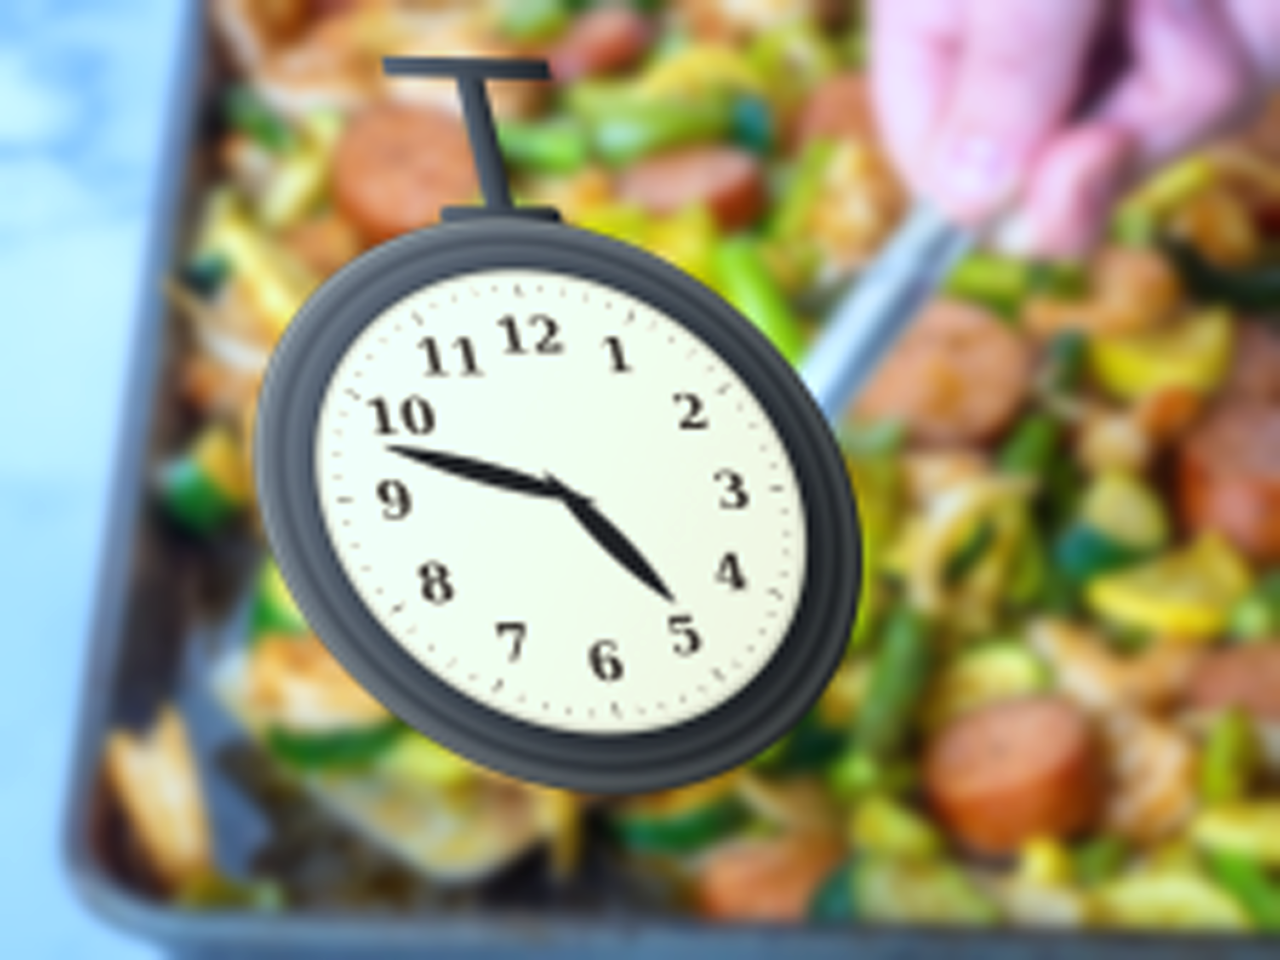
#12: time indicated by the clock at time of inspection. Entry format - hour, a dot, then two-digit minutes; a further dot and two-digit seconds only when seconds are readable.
4.48
